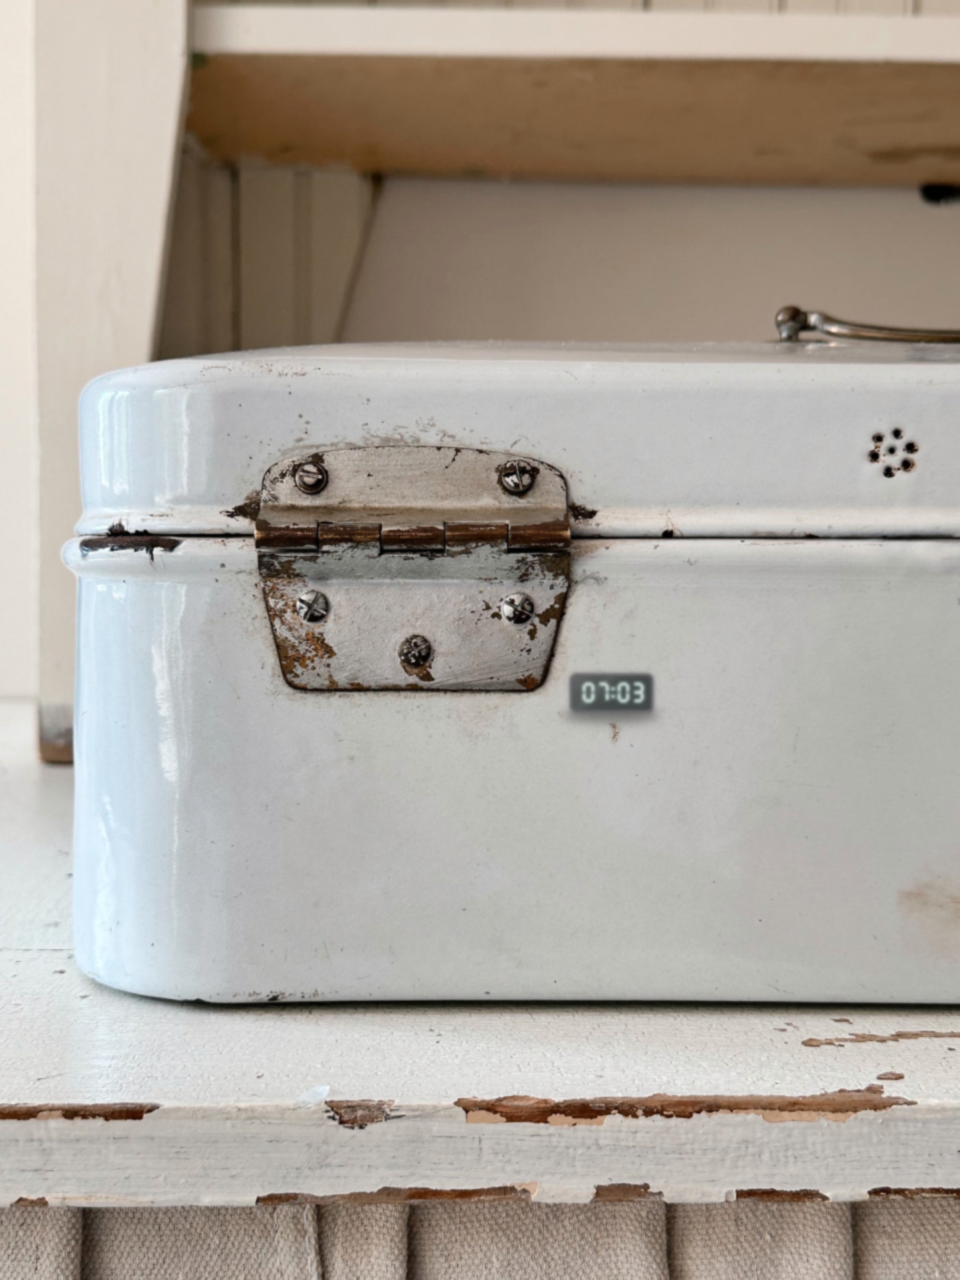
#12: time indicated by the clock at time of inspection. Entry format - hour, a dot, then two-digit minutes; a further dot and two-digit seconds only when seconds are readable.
7.03
